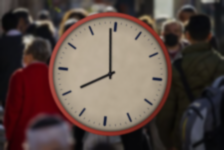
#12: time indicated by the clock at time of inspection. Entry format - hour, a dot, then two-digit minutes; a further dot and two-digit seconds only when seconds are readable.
7.59
